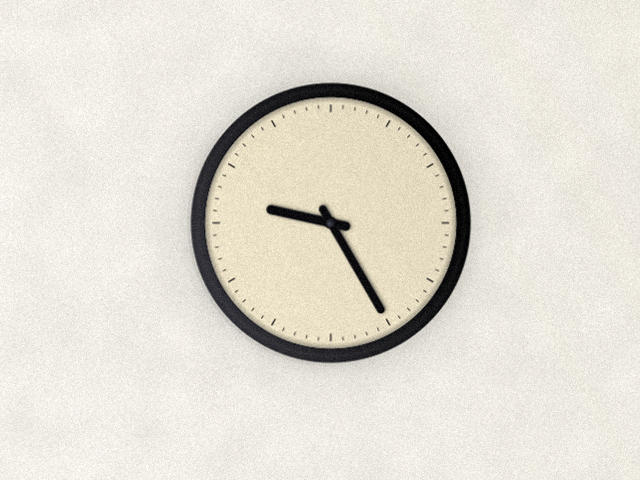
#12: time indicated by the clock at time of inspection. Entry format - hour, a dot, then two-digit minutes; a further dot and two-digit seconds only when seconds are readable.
9.25
